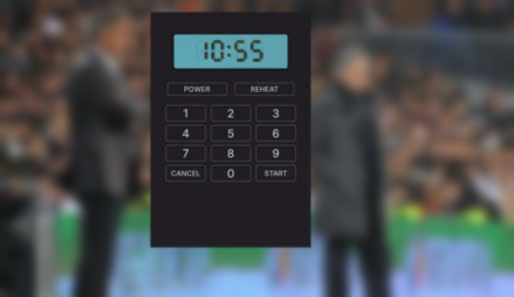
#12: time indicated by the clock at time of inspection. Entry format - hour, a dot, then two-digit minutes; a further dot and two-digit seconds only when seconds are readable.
10.55
